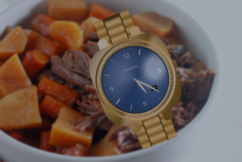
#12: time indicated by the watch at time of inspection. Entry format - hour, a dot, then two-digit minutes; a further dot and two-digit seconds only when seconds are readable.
5.23
